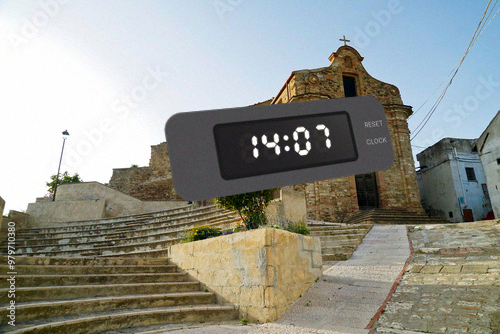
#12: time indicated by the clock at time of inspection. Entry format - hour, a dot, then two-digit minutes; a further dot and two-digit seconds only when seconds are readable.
14.07
